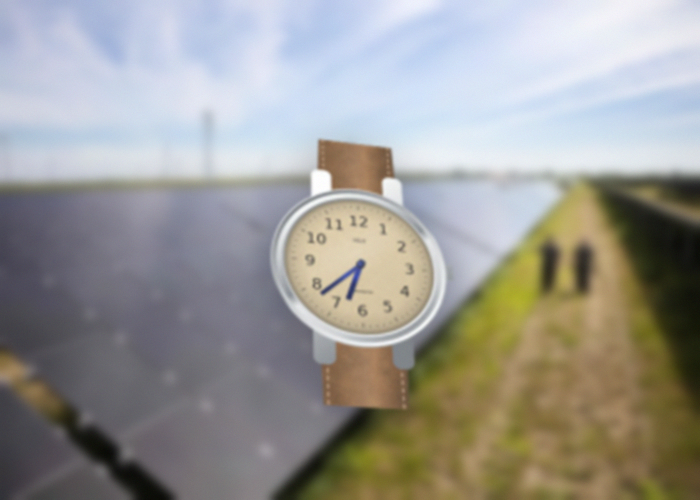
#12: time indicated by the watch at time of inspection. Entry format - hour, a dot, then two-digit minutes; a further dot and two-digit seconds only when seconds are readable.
6.38
